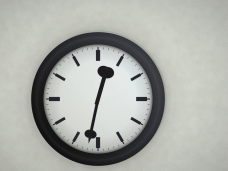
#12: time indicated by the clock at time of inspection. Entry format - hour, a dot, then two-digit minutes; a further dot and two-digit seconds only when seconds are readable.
12.32
